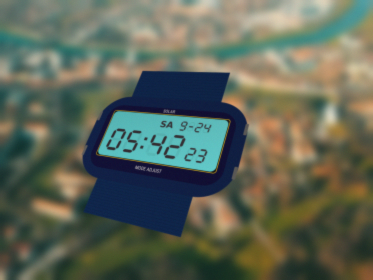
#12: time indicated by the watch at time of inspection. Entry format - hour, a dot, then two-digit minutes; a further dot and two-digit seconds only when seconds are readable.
5.42.23
